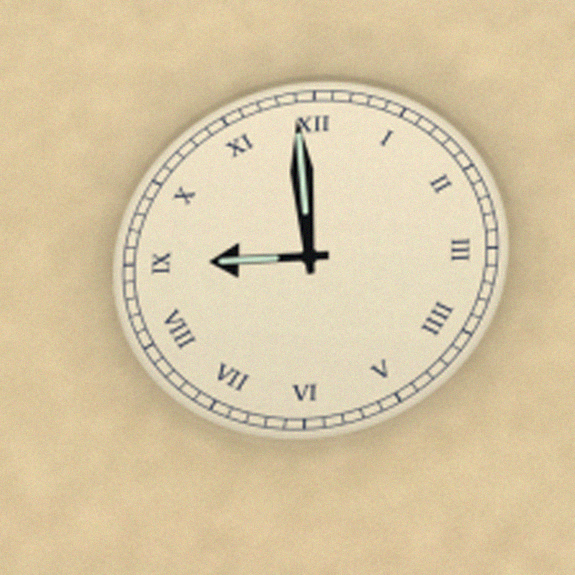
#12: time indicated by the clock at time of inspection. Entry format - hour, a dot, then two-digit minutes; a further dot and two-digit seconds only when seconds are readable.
8.59
